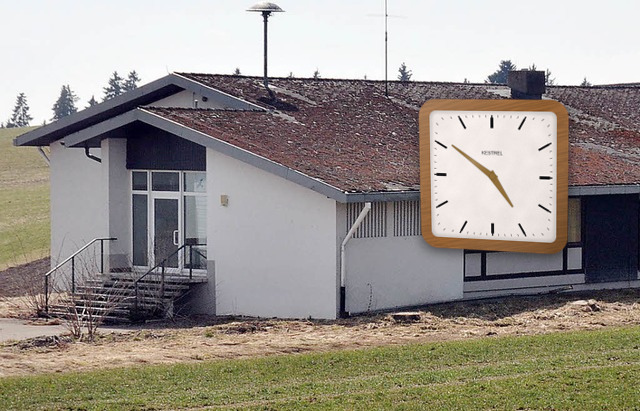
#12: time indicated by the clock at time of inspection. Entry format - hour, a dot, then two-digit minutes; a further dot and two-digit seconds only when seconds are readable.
4.51
